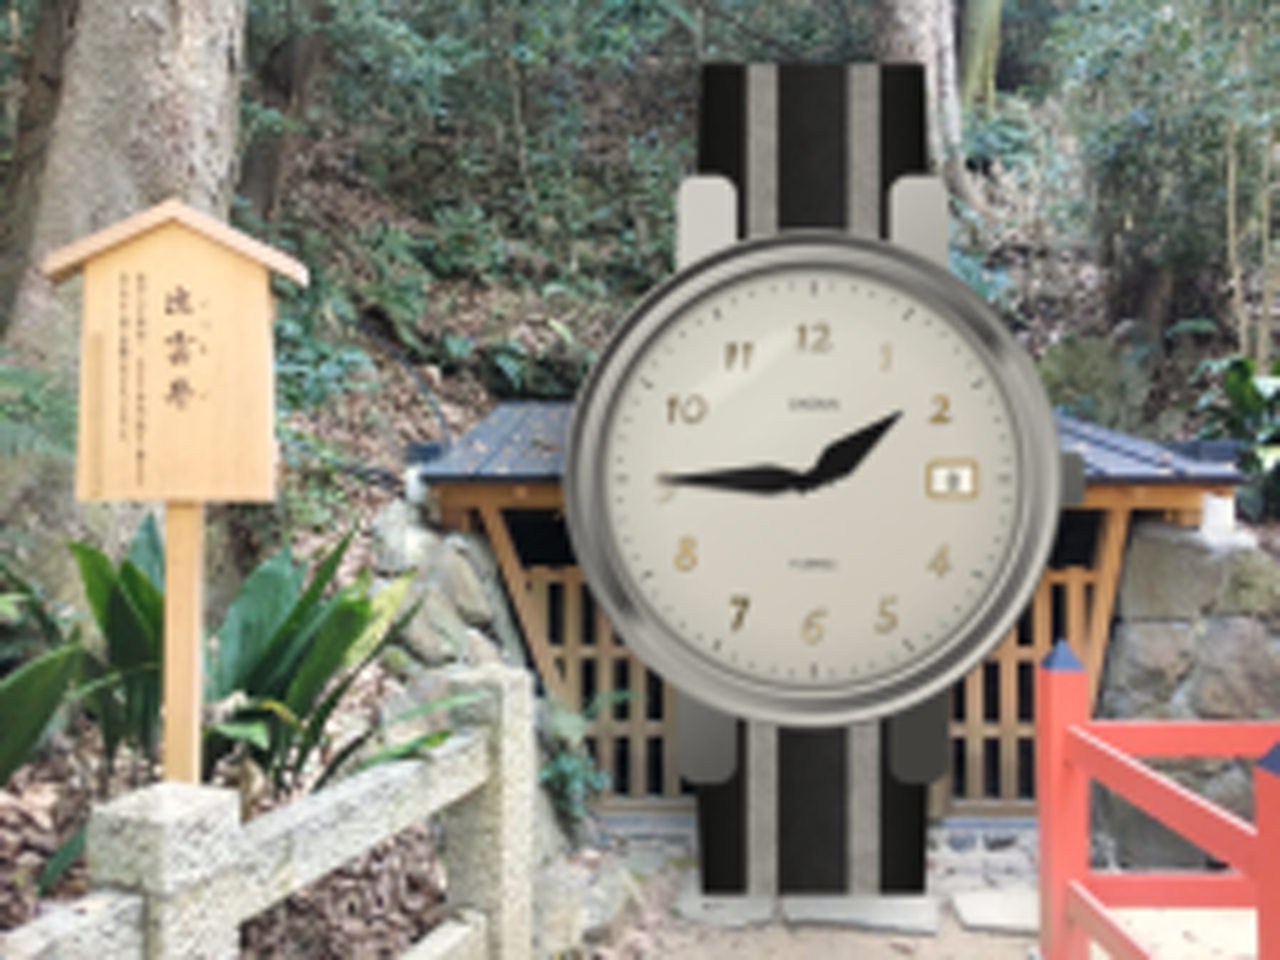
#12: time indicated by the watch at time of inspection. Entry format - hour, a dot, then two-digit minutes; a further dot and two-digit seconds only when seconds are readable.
1.45
